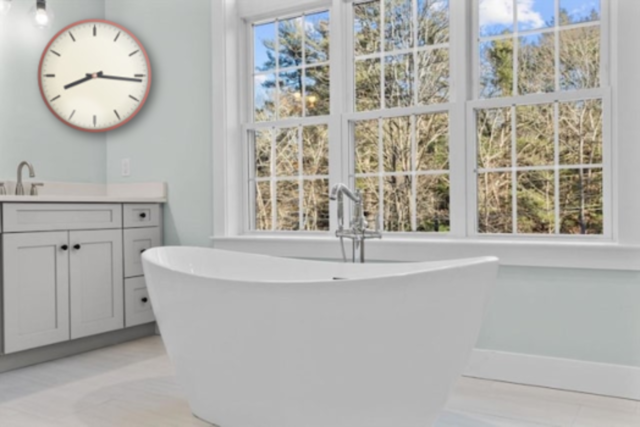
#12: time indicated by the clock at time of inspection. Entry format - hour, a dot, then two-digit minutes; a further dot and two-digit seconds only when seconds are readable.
8.16
